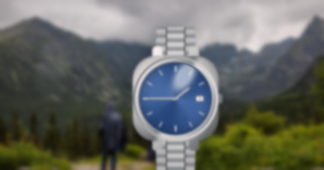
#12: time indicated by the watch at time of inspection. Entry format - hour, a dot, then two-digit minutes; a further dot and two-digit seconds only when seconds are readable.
1.45
